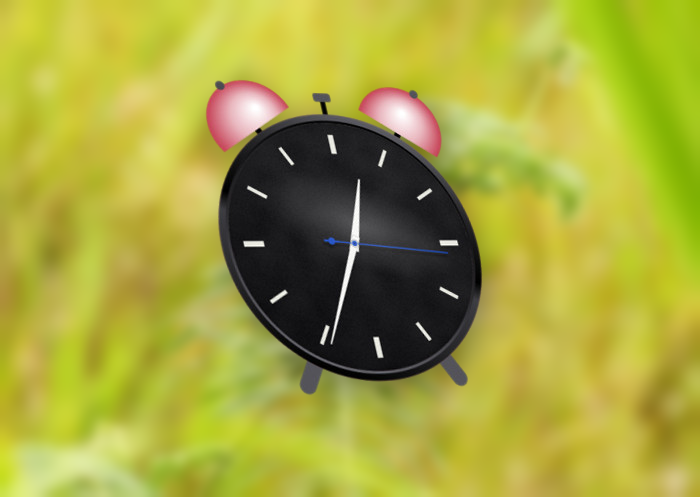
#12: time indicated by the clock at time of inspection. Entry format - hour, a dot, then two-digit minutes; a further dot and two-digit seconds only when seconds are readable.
12.34.16
